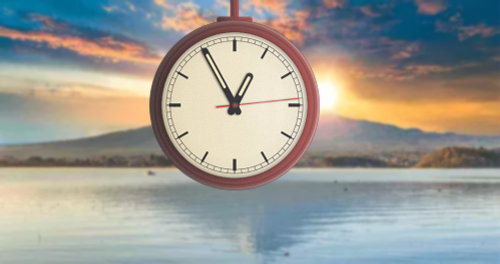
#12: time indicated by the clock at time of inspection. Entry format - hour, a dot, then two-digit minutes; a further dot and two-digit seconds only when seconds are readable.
12.55.14
